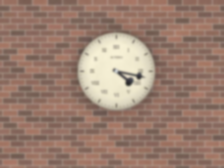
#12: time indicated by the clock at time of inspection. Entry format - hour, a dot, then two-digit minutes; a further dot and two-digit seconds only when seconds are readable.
4.17
